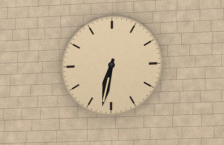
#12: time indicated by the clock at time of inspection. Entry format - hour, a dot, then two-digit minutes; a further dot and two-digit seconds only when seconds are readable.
6.32
